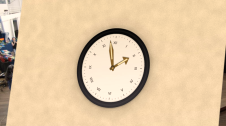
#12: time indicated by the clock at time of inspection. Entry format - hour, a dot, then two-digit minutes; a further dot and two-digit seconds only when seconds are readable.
1.58
